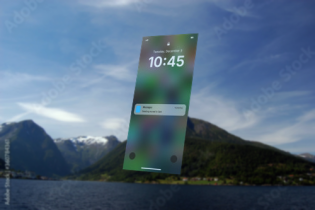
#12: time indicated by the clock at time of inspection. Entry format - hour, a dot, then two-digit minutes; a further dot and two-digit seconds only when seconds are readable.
10.45
